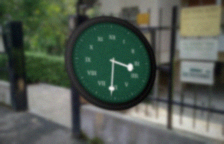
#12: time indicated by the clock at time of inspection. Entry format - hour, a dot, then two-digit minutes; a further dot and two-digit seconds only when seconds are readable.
3.31
